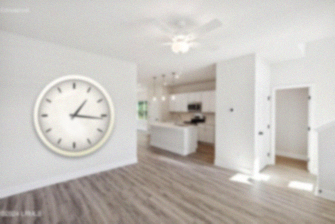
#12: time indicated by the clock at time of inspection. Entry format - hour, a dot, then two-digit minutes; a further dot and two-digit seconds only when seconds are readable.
1.16
